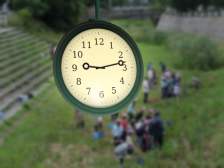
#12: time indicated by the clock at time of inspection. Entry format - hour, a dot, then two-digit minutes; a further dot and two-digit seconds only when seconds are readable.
9.13
